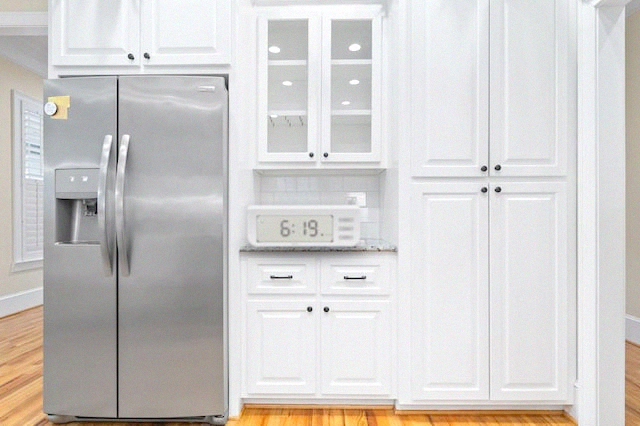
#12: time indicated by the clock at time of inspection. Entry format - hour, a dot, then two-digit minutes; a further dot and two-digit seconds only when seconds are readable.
6.19
